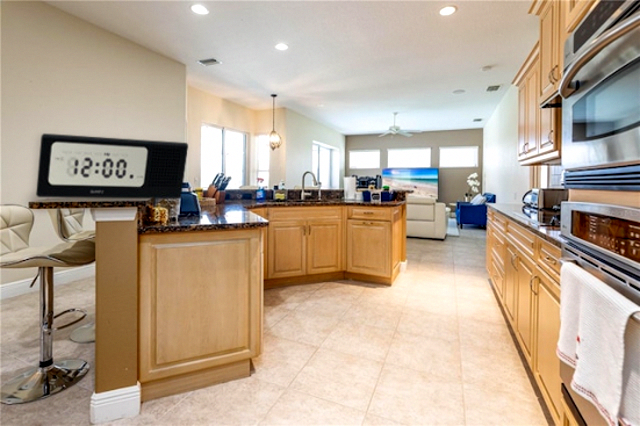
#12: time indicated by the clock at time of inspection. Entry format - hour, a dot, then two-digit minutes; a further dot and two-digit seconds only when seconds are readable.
12.00
